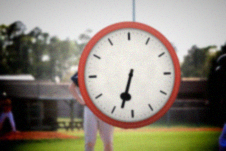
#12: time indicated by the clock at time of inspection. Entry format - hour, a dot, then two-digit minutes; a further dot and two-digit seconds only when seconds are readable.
6.33
